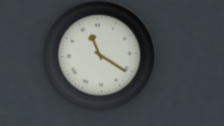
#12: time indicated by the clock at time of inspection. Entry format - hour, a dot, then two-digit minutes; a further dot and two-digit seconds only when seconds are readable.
11.21
